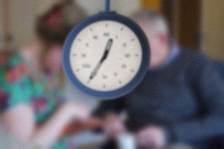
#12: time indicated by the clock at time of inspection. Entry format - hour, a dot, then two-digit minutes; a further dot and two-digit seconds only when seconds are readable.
12.35
